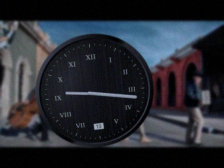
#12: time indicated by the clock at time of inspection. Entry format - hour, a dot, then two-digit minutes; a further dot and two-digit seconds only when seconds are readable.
9.17
